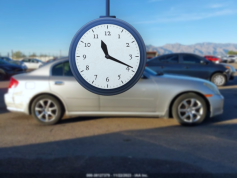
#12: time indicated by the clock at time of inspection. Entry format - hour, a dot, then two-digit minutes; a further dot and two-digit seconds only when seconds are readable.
11.19
